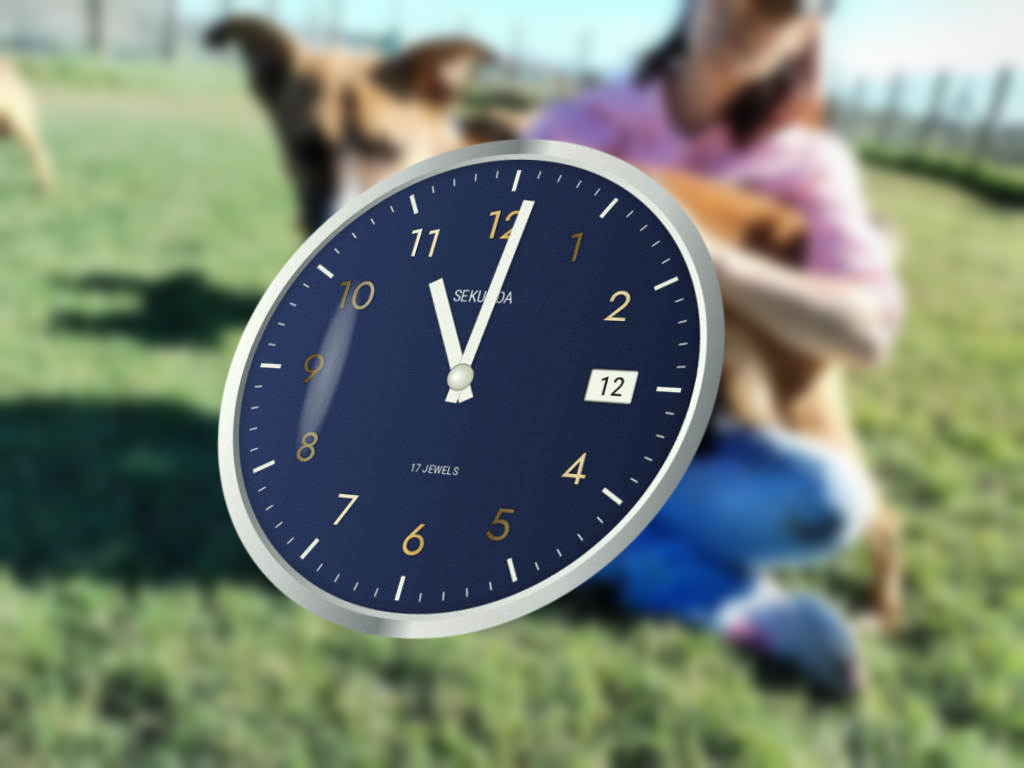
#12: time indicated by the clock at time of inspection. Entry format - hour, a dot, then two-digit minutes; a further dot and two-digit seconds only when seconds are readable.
11.01
